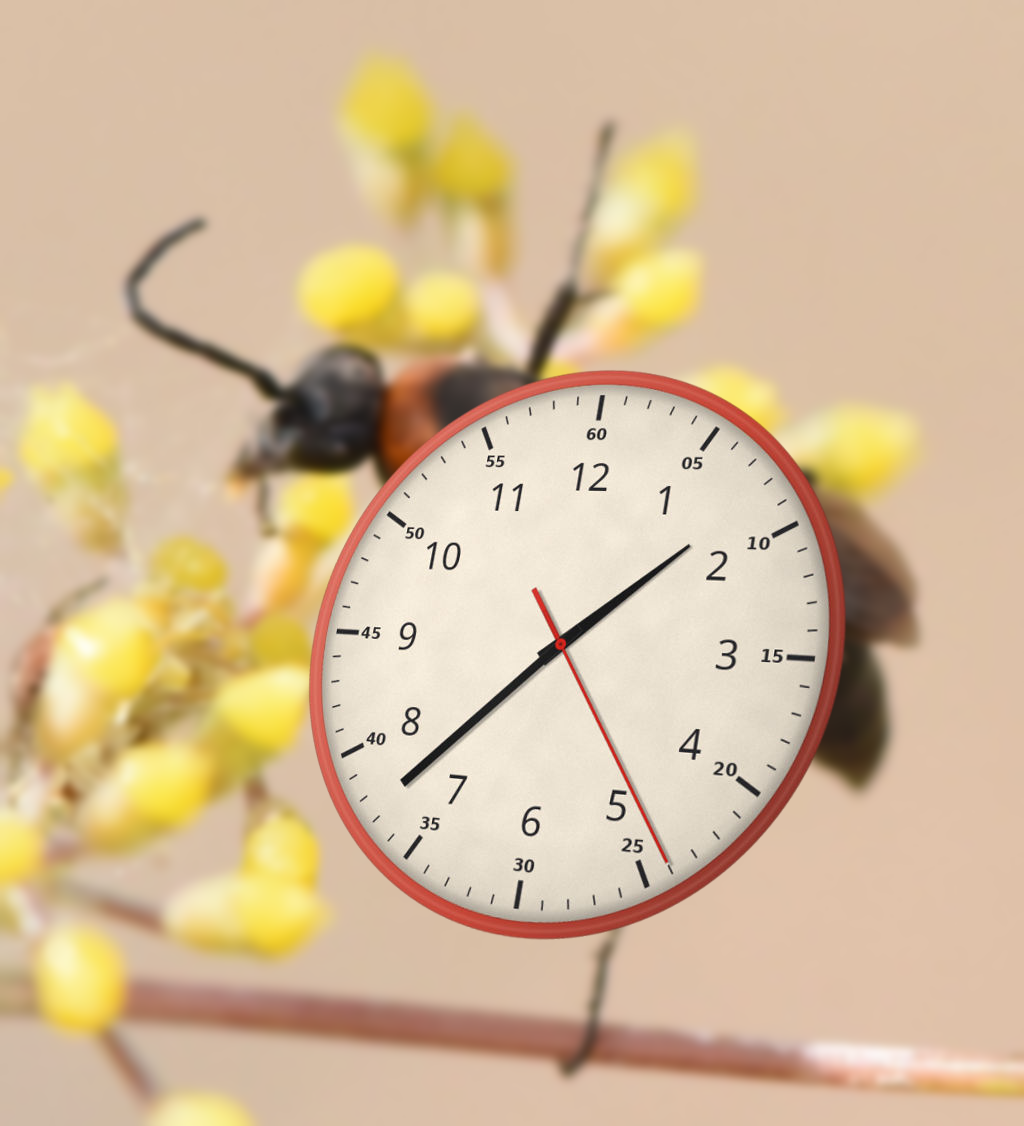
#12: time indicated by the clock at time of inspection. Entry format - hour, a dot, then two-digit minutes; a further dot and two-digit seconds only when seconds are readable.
1.37.24
